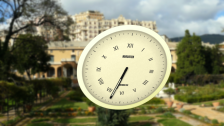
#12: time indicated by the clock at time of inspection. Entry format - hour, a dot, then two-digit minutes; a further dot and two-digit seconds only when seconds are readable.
6.33
